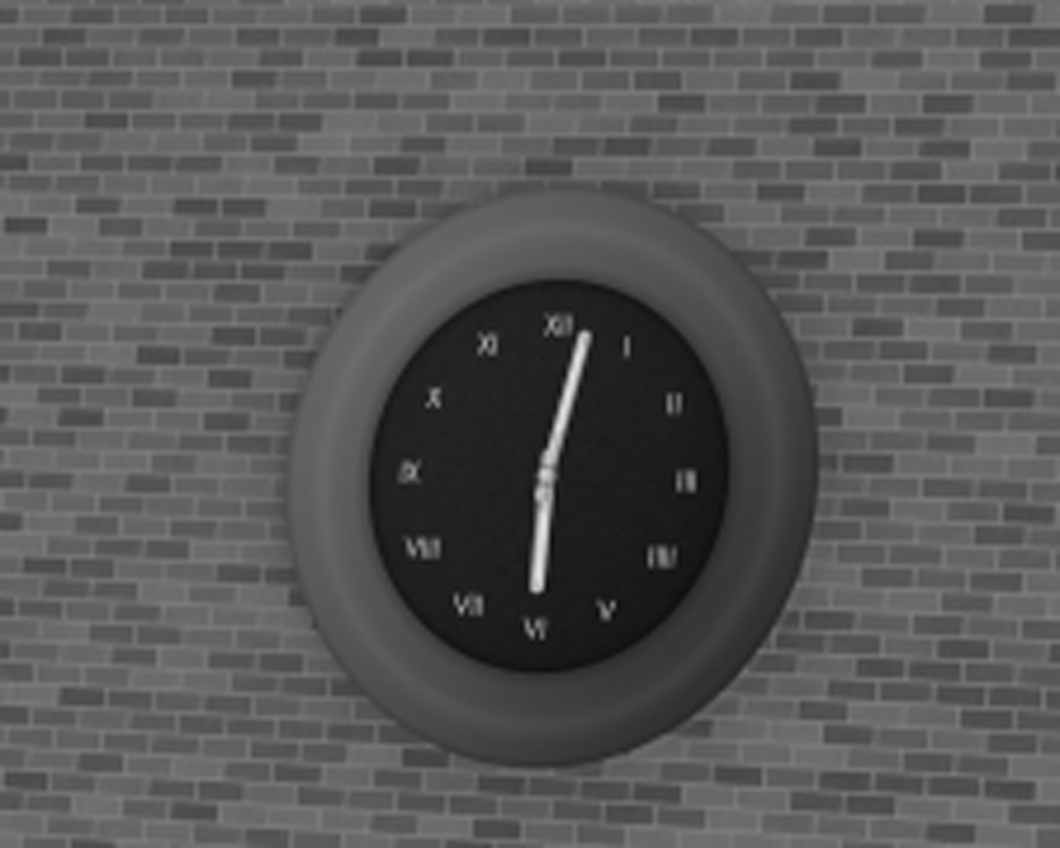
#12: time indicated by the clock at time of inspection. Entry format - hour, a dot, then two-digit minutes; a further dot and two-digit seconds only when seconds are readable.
6.02
